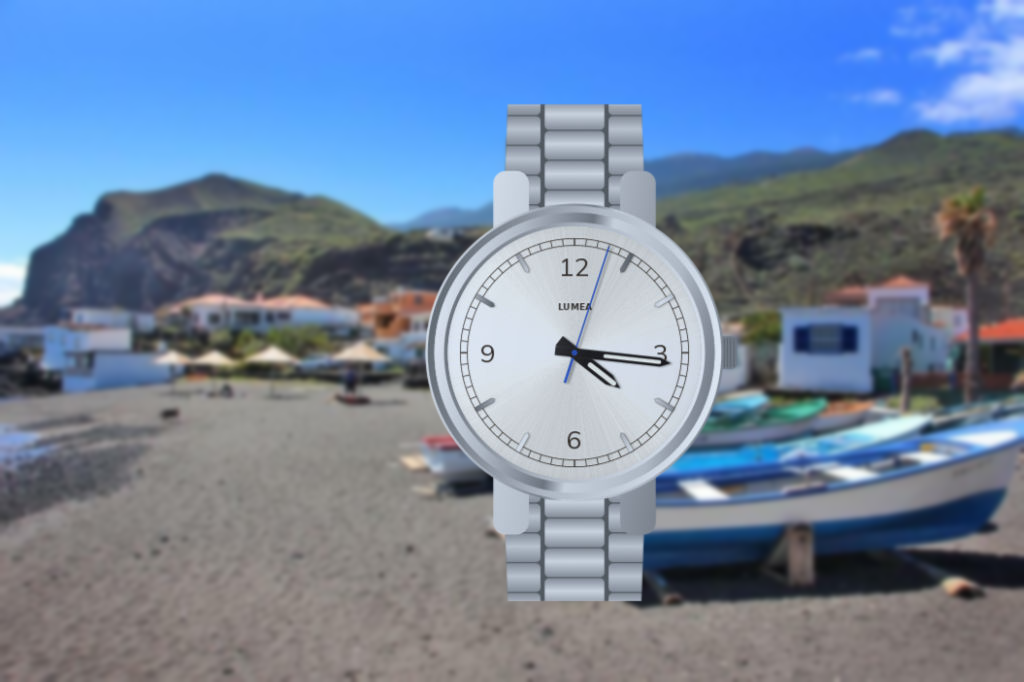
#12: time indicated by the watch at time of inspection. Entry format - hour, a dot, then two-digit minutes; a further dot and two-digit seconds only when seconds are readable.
4.16.03
